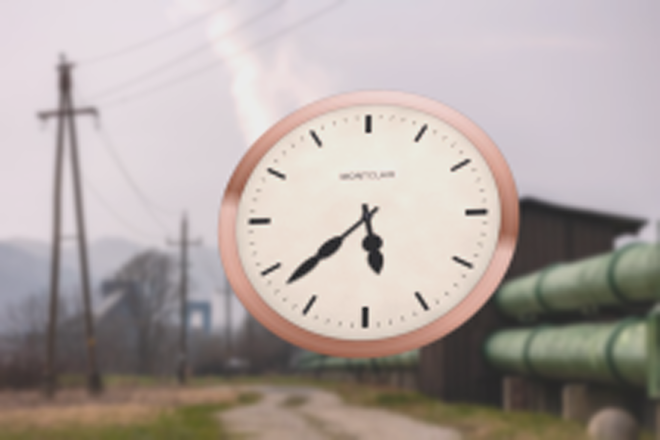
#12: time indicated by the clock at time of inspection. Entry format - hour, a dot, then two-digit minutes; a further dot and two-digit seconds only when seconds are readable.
5.38
